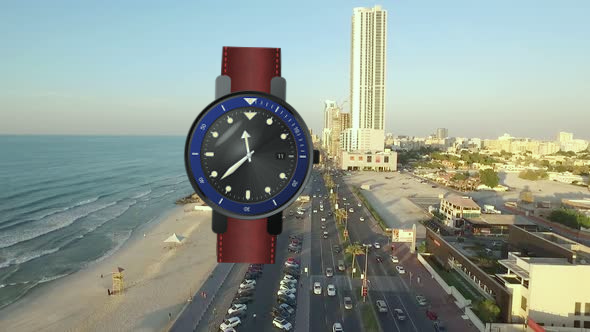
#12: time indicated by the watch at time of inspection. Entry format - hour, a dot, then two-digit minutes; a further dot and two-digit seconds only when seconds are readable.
11.38
